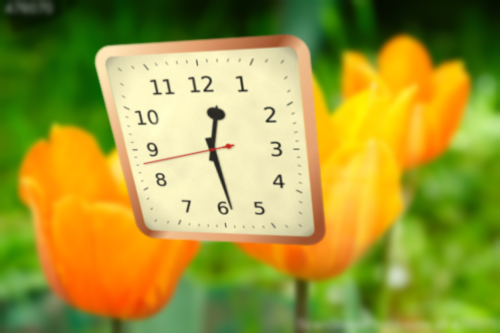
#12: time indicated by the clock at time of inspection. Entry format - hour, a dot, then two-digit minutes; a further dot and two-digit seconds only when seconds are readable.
12.28.43
